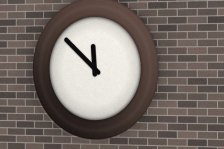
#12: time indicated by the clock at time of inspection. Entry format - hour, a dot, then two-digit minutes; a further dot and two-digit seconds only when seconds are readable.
11.52
